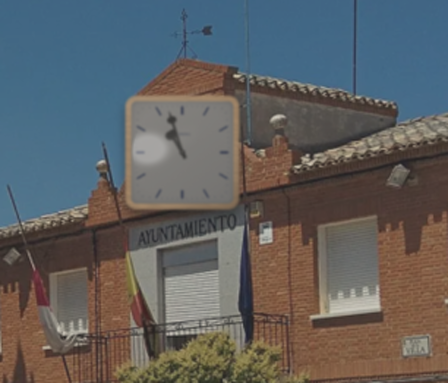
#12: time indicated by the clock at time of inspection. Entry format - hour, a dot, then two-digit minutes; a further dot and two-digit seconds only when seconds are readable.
10.57
